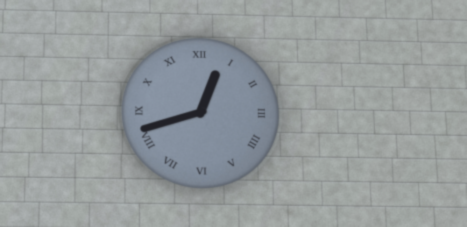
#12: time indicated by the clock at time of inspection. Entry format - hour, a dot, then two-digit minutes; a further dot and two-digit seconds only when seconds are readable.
12.42
